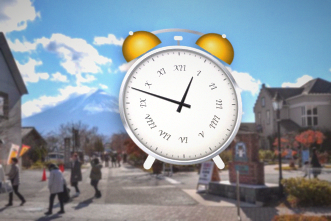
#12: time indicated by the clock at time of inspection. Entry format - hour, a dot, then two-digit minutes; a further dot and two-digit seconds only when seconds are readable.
12.48
